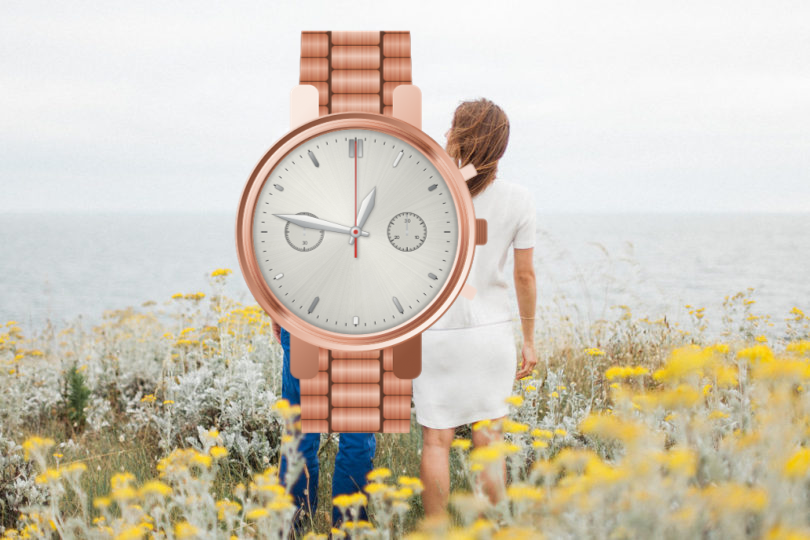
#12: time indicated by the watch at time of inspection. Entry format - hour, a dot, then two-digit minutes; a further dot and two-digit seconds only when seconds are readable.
12.47
